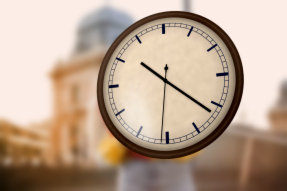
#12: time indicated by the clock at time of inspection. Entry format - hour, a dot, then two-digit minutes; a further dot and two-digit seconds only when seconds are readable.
10.21.31
